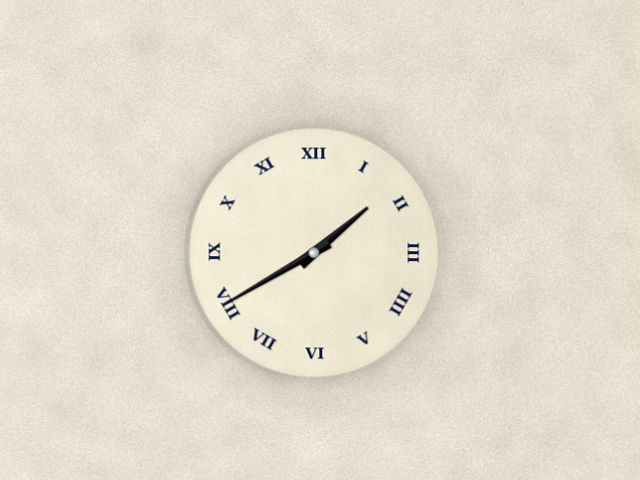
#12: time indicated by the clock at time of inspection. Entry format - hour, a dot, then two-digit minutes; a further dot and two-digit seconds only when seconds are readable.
1.40
